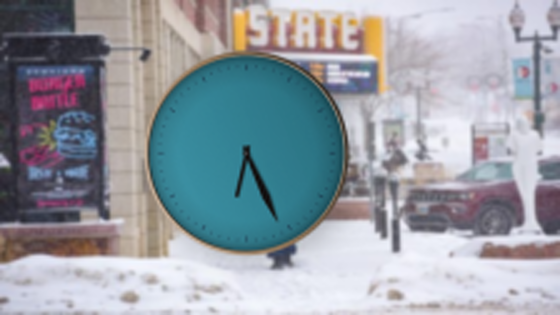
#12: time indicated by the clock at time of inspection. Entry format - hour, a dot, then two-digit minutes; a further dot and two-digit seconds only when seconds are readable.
6.26
